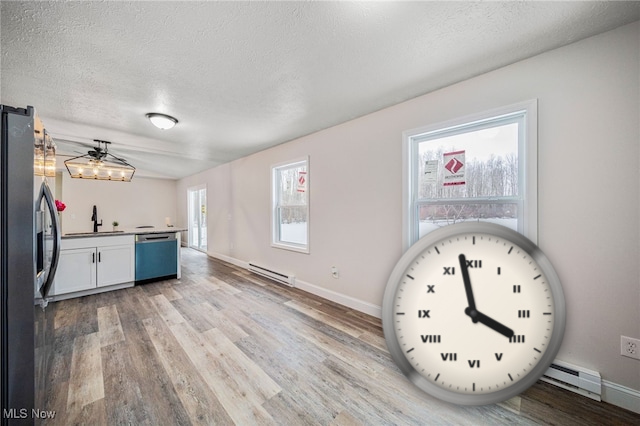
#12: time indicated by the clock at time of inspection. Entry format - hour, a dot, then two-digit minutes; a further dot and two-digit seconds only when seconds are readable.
3.58
